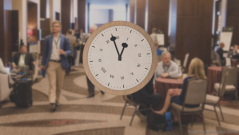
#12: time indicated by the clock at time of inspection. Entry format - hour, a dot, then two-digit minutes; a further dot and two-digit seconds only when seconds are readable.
12.58
